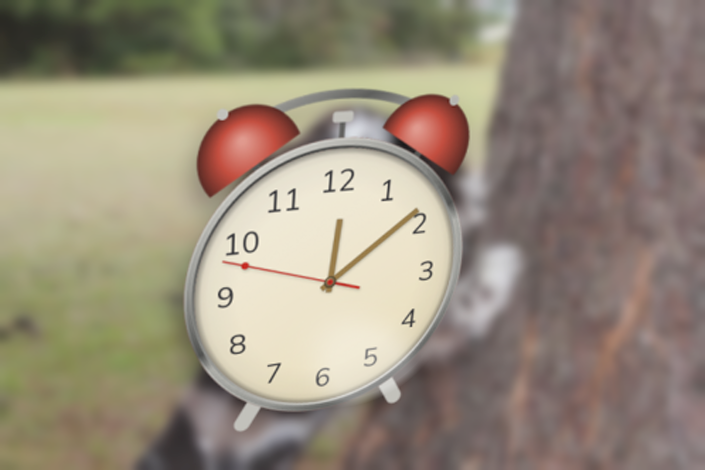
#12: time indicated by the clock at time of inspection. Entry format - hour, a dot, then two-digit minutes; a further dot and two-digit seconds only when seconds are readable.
12.08.48
